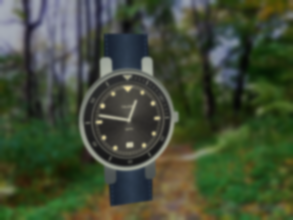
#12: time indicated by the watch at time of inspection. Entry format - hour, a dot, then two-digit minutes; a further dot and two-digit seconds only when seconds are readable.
12.47
